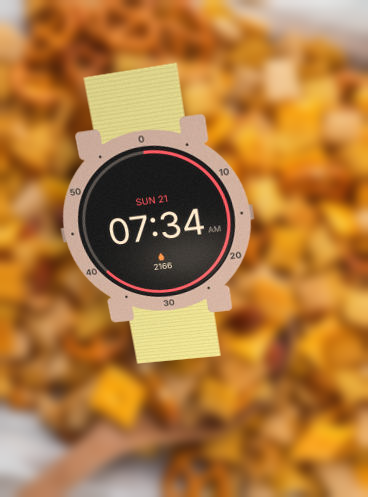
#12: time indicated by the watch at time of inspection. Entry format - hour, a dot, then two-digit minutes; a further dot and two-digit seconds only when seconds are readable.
7.34
